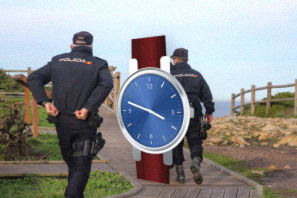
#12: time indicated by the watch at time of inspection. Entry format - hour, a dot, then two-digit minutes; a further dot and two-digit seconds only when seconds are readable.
3.48
